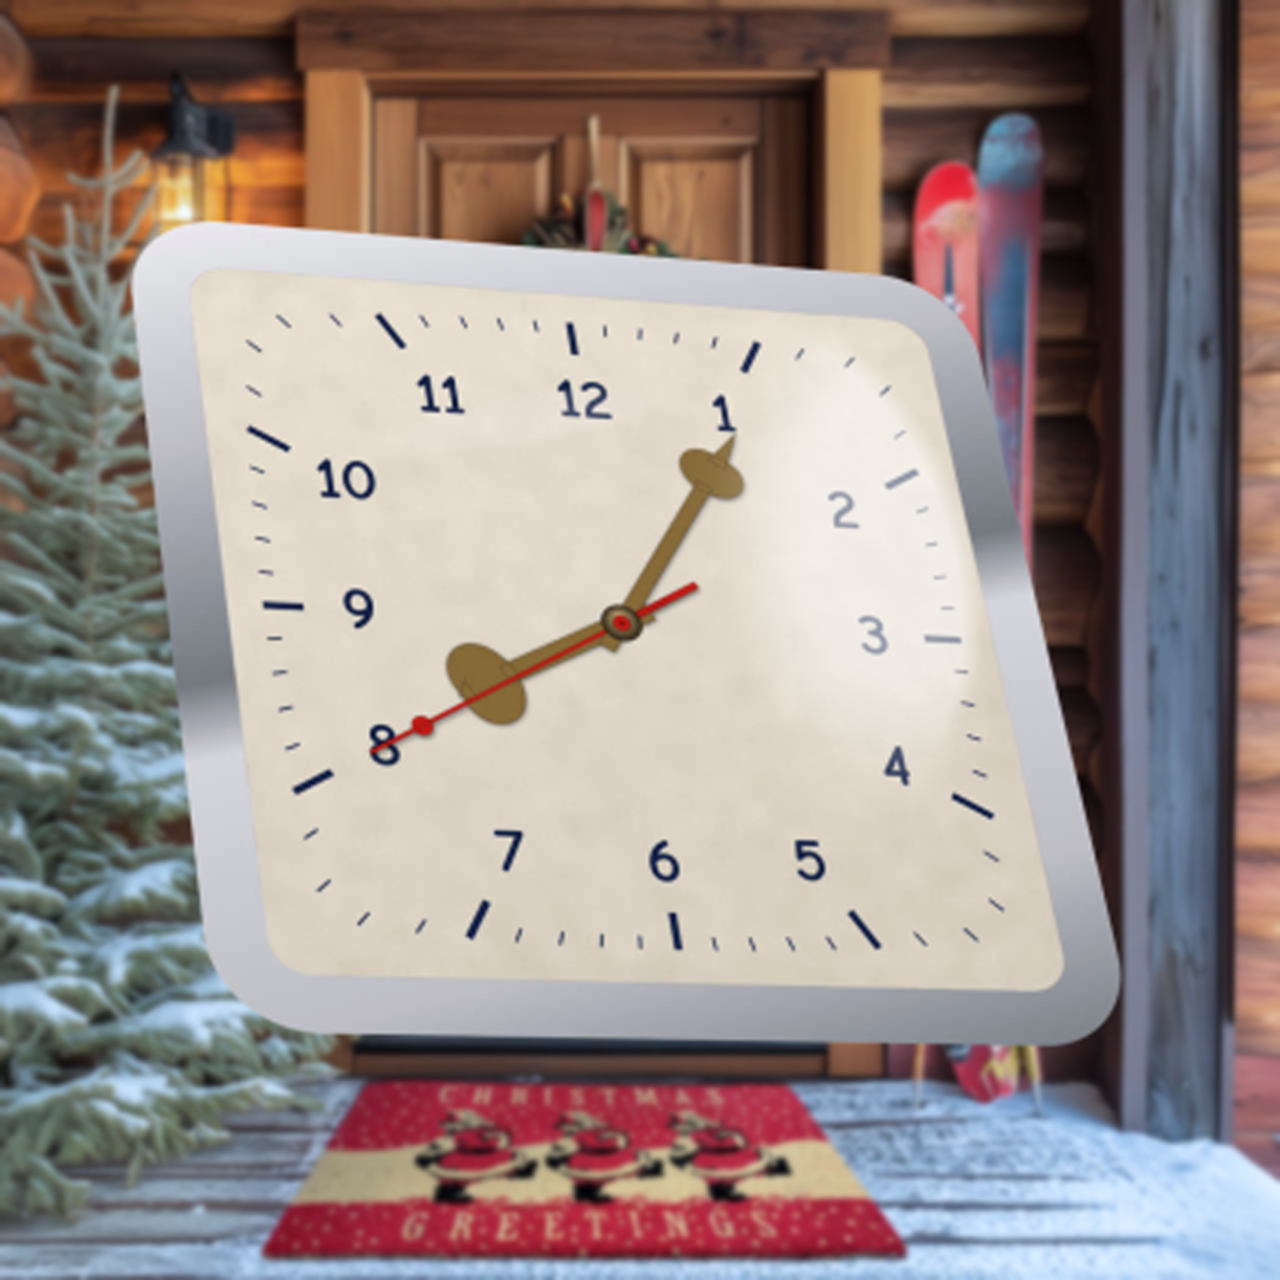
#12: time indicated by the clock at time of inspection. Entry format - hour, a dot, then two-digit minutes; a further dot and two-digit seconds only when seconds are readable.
8.05.40
